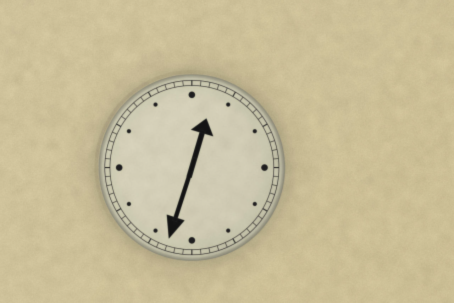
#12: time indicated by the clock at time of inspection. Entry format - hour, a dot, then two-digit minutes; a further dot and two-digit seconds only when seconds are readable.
12.33
